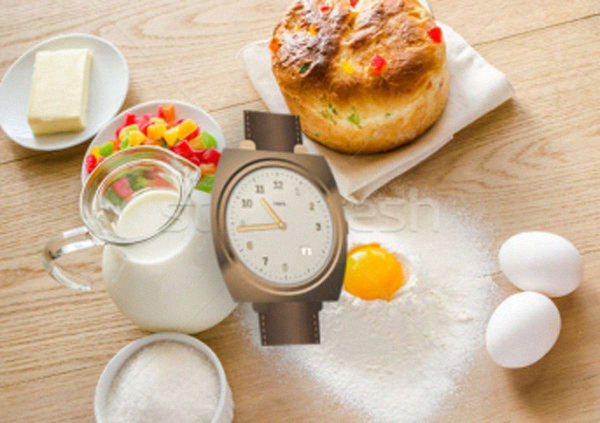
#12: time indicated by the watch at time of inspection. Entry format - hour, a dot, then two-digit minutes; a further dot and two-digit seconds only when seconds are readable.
10.44
